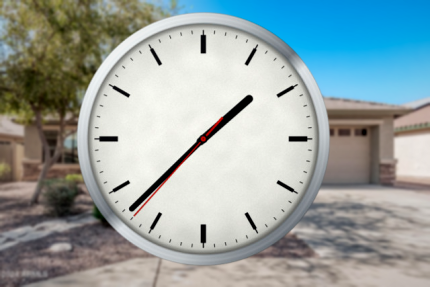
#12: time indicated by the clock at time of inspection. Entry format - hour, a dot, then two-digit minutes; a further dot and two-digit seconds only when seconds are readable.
1.37.37
